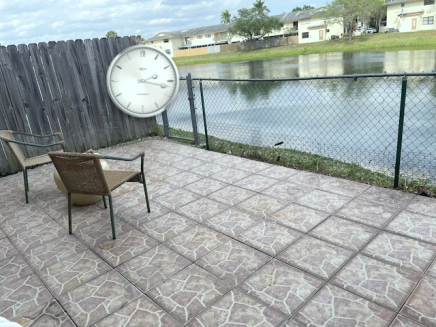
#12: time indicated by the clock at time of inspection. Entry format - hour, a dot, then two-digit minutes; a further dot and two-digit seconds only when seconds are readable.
2.17
